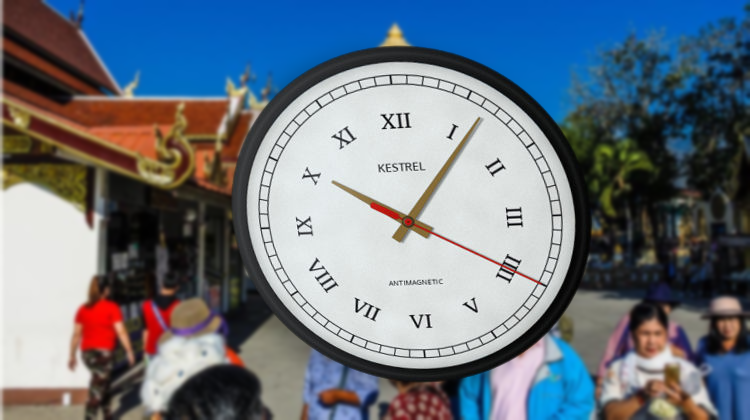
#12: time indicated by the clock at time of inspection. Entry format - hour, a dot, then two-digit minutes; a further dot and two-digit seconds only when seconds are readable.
10.06.20
